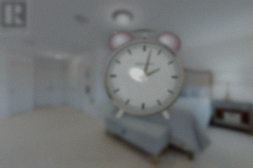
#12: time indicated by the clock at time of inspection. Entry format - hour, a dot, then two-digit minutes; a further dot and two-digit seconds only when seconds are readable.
2.02
